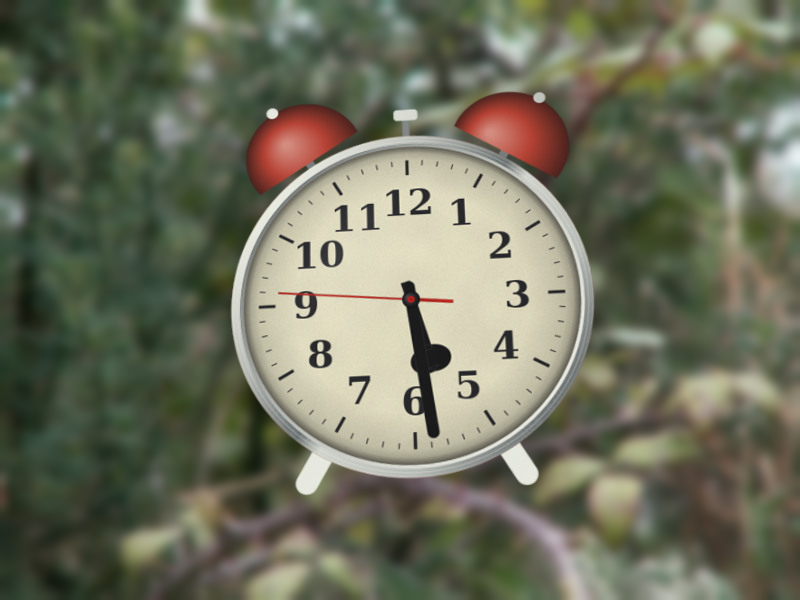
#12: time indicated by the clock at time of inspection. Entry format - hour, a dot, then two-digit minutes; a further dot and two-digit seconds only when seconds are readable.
5.28.46
